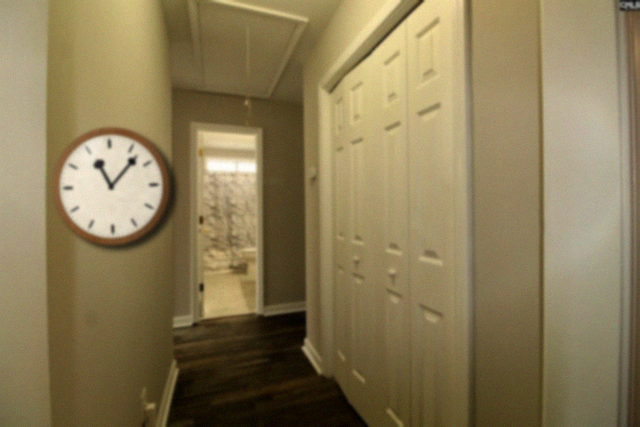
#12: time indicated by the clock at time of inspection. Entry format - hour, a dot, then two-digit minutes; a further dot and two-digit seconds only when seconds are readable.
11.07
